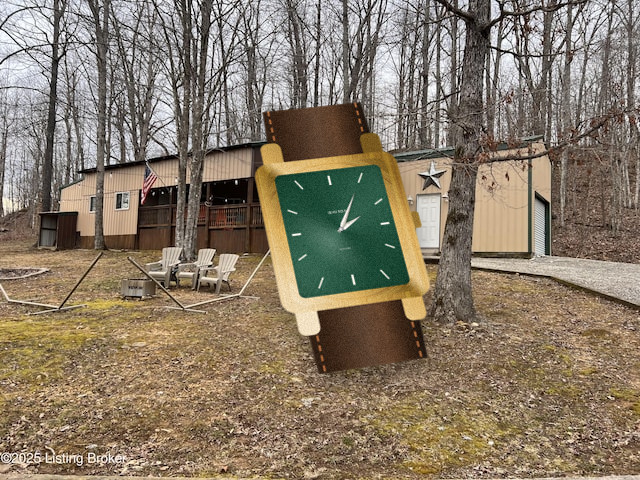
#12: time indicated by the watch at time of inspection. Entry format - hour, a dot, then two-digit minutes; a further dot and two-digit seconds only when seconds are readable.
2.05
